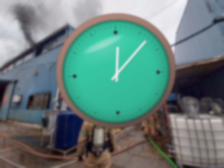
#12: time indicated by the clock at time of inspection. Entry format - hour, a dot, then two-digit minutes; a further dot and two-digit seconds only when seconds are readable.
12.07
